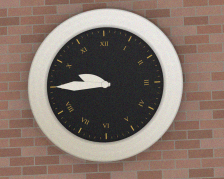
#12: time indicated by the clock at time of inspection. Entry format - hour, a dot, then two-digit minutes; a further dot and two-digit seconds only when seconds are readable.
9.45
